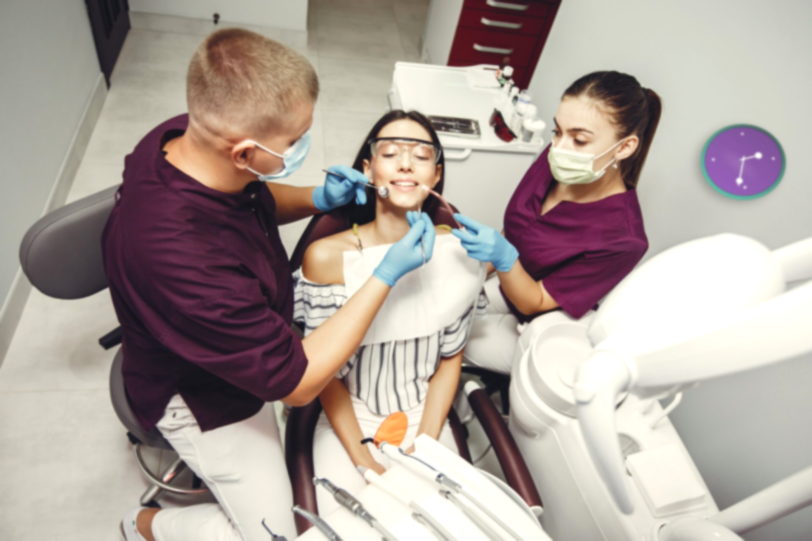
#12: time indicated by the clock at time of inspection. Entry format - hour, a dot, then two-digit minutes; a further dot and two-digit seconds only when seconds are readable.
2.32
